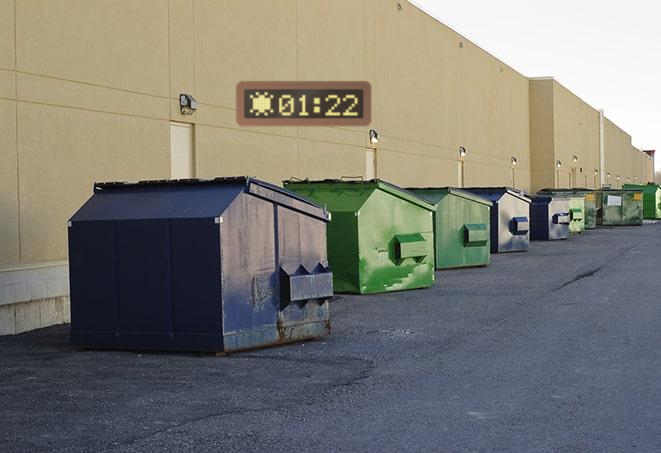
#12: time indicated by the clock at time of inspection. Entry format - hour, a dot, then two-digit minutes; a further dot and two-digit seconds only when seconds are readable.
1.22
